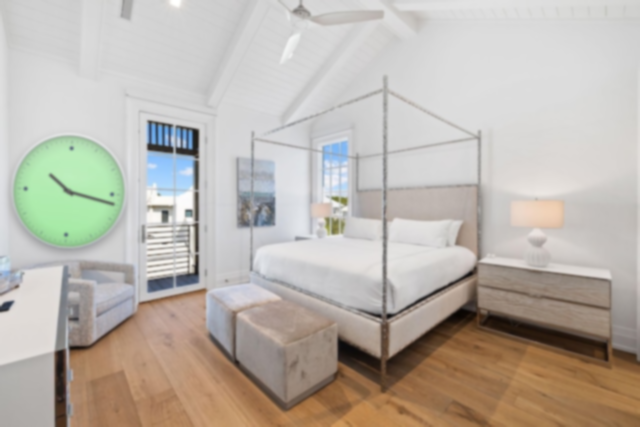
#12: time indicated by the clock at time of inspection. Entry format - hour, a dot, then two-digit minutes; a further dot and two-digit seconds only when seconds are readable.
10.17
